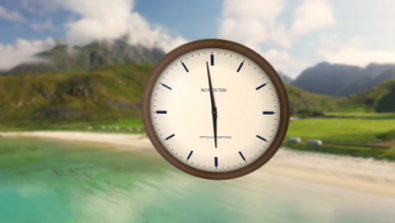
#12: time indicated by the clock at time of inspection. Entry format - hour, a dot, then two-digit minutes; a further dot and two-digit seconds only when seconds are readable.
5.59
